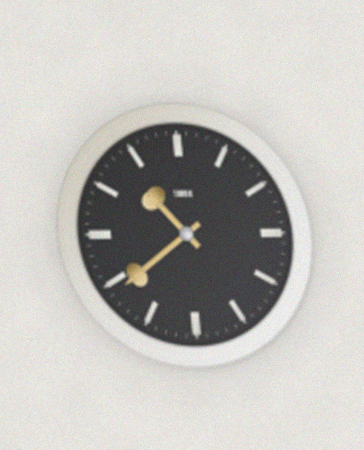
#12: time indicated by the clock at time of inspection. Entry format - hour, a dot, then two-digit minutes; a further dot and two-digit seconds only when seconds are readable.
10.39
